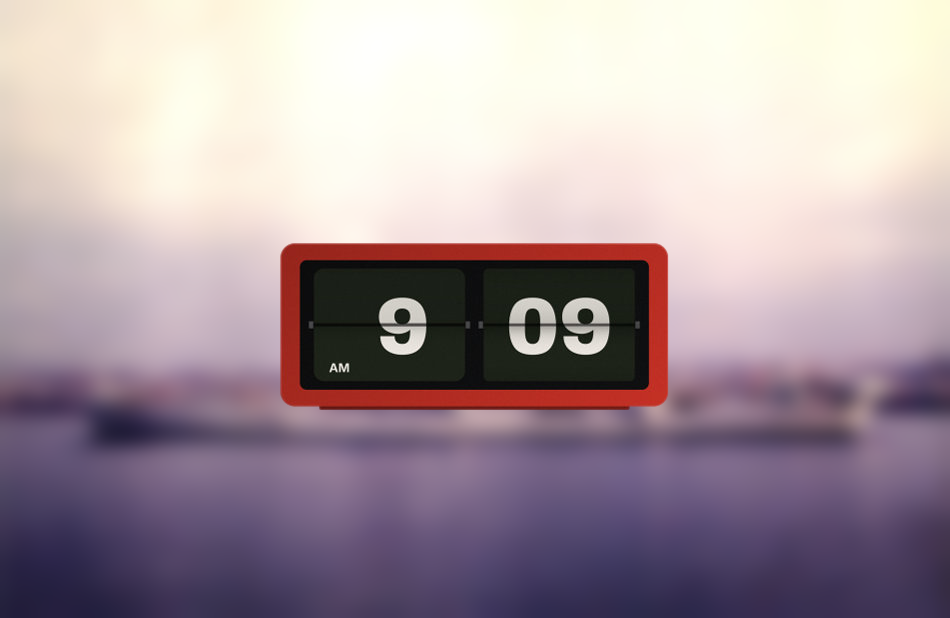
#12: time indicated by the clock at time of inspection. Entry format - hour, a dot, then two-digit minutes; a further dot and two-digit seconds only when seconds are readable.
9.09
